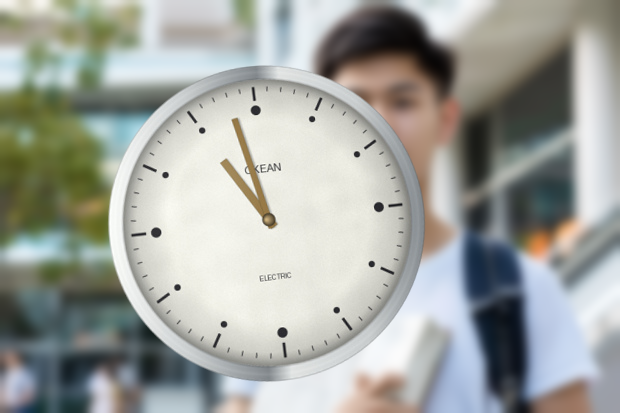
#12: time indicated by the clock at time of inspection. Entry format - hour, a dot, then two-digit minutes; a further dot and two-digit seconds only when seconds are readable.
10.58
